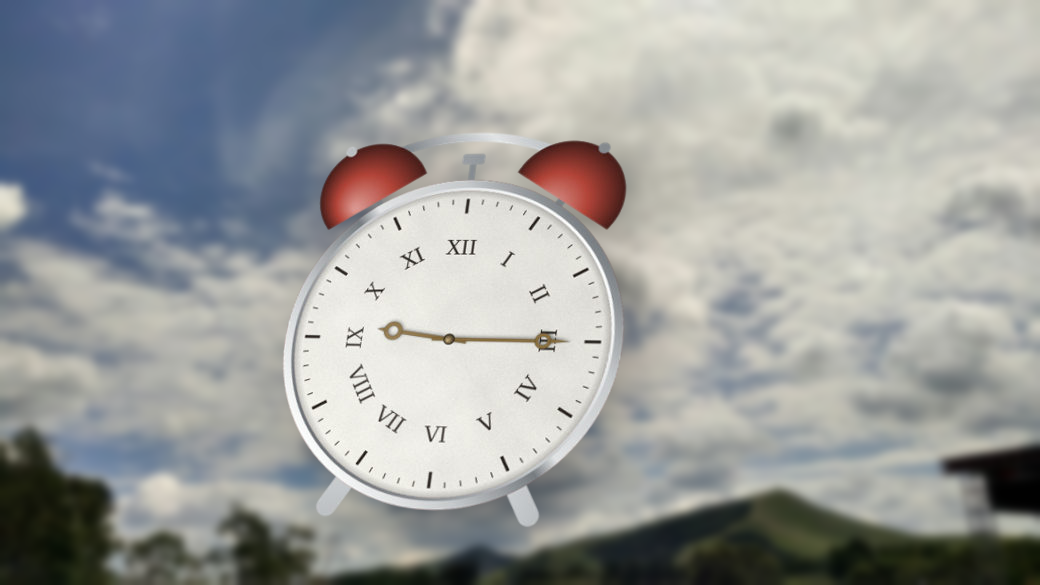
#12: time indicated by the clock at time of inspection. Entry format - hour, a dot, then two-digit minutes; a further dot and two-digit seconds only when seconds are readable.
9.15
